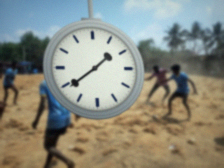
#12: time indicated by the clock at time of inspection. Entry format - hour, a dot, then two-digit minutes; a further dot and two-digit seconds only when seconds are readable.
1.39
